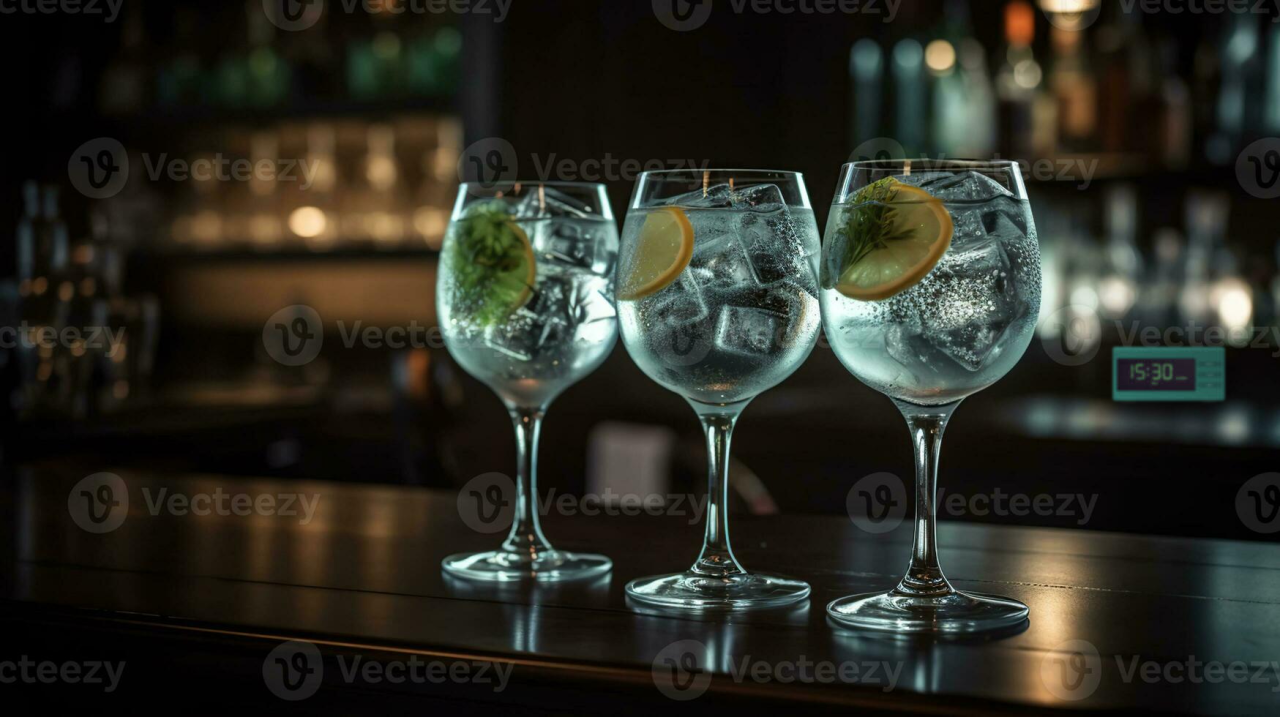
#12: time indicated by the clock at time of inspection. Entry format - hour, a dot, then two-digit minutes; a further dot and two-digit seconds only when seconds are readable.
15.30
